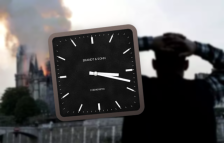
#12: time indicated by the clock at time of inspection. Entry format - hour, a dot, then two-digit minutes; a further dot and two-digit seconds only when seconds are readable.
3.18
